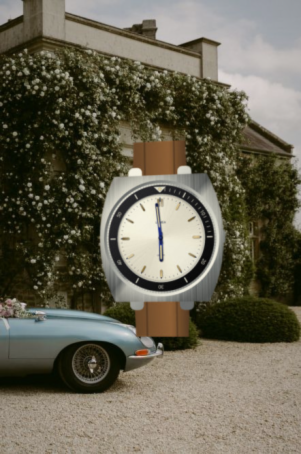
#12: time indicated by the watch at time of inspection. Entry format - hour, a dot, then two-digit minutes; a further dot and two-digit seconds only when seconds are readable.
5.59
